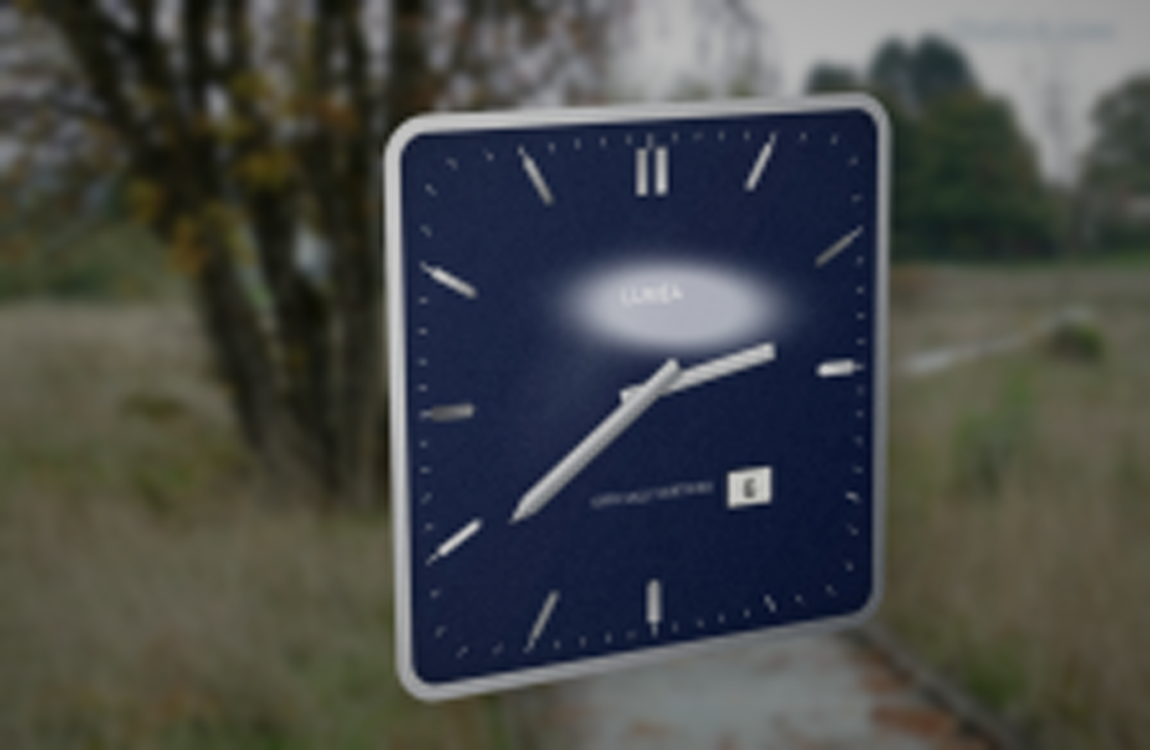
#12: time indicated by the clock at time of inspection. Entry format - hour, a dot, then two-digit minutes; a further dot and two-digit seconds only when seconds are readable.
2.39
